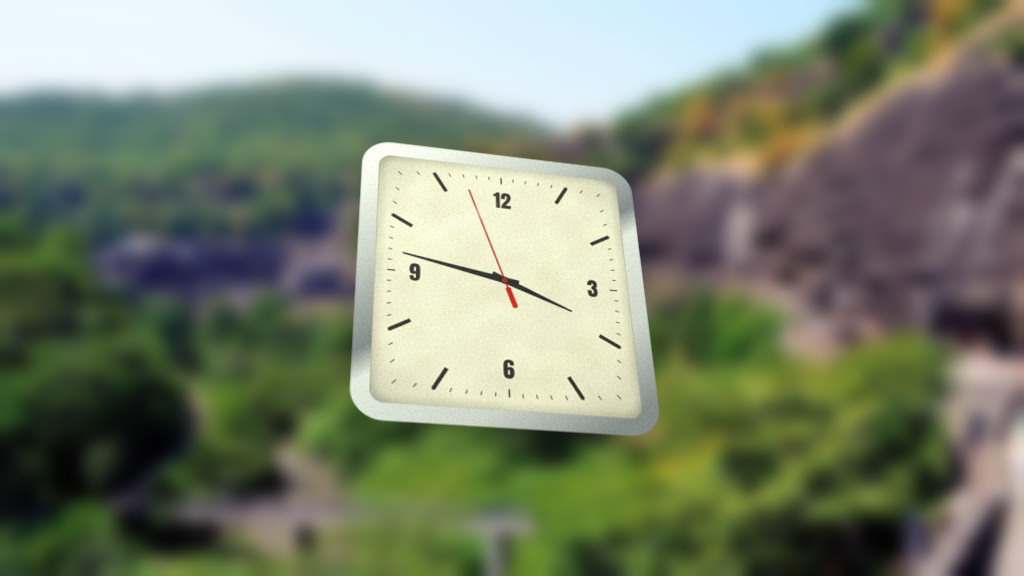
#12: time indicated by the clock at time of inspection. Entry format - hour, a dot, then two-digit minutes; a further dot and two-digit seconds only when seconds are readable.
3.46.57
